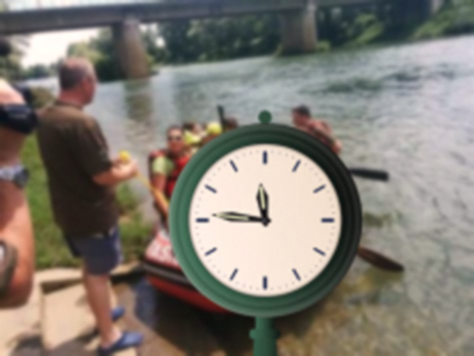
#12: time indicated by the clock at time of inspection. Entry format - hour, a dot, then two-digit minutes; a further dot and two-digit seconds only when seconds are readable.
11.46
